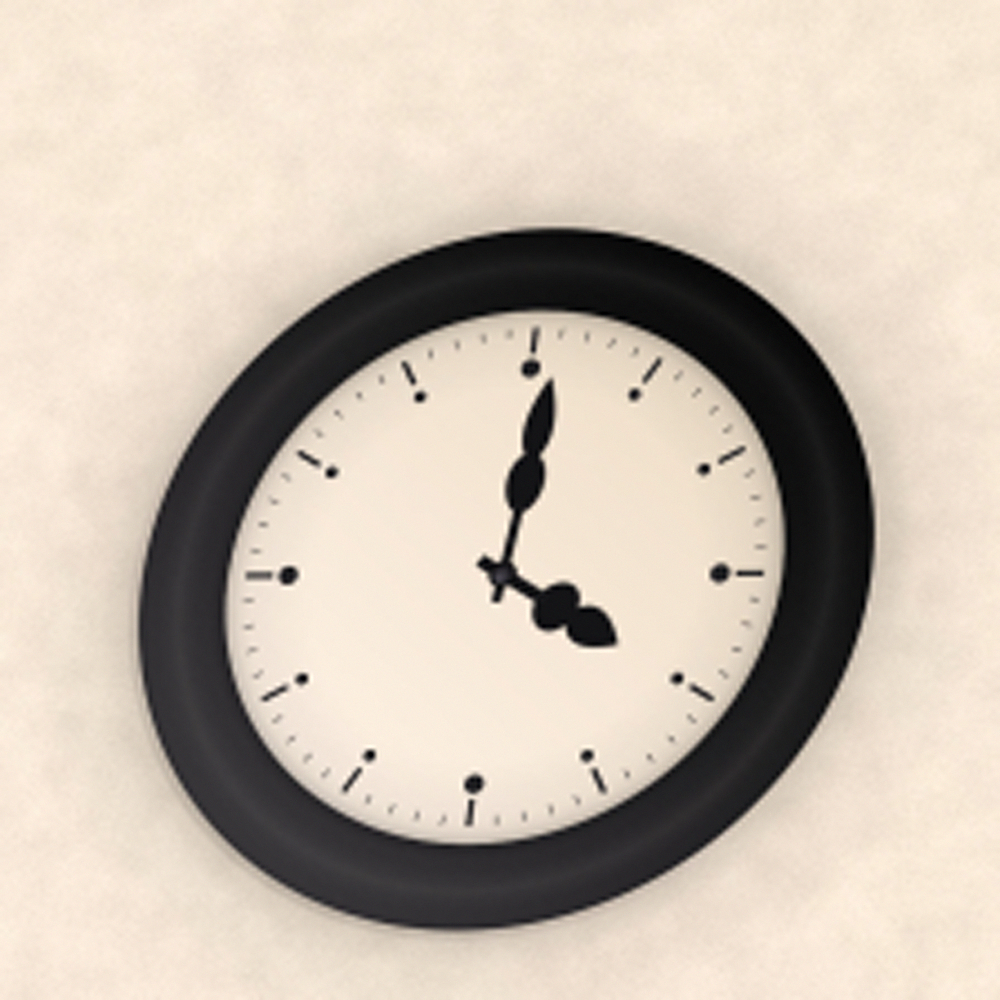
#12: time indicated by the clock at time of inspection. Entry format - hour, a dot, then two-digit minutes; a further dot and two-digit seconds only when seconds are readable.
4.01
